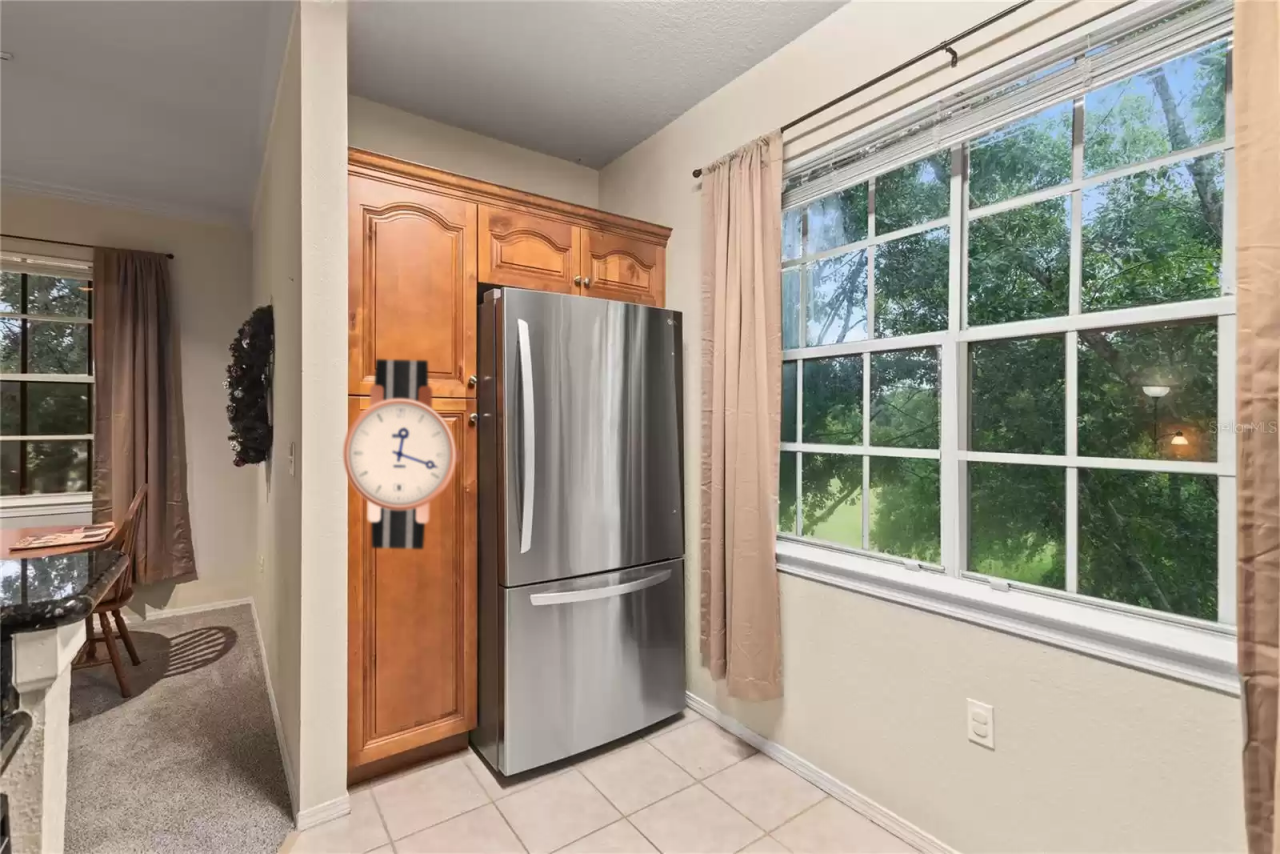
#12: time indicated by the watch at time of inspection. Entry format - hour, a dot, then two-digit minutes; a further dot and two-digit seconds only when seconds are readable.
12.18
